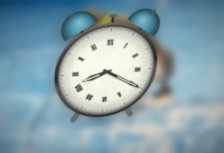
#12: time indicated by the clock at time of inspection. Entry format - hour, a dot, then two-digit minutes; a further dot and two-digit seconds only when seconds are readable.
8.20
